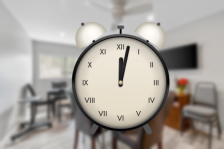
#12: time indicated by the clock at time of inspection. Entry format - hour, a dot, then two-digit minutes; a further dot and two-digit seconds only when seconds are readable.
12.02
